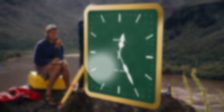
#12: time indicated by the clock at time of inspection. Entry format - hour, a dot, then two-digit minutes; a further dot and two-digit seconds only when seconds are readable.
12.25
